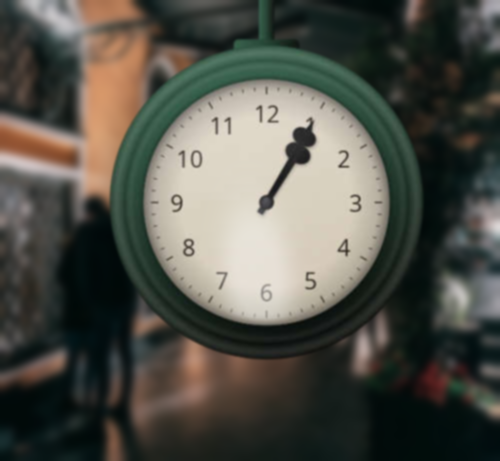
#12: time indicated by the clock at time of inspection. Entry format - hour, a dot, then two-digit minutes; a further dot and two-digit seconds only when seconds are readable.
1.05
